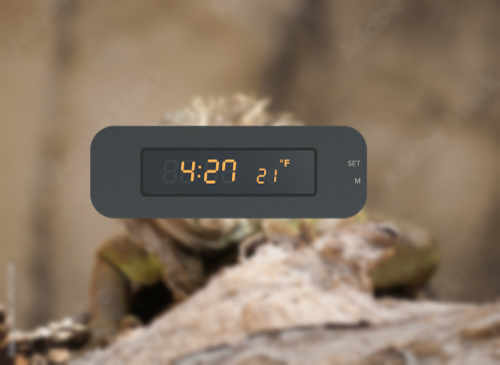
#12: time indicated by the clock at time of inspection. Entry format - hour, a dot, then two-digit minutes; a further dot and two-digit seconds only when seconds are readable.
4.27
